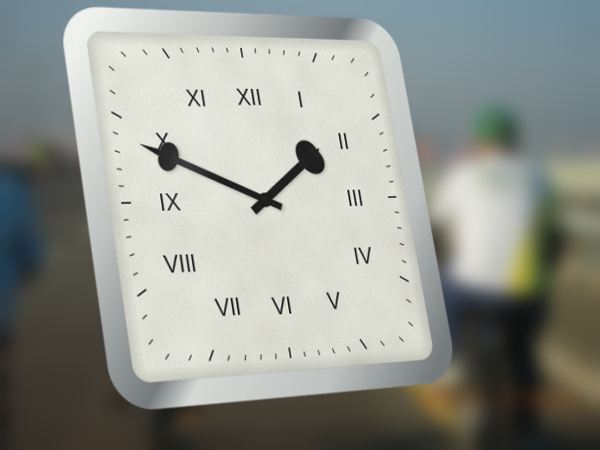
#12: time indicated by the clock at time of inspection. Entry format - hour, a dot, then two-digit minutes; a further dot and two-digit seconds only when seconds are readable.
1.49
